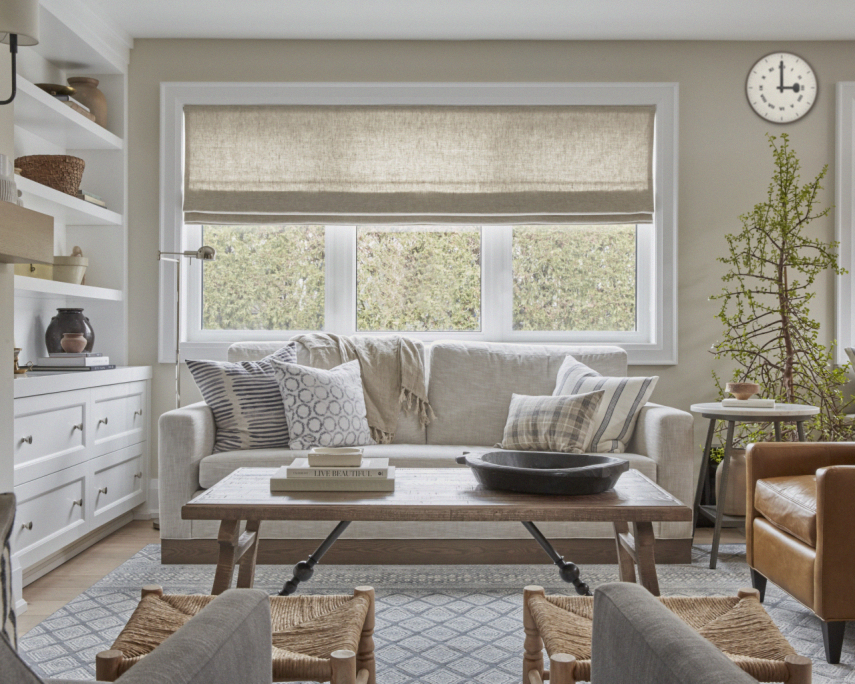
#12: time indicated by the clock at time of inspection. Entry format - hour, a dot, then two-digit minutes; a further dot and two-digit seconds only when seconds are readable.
3.00
